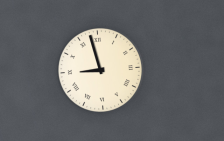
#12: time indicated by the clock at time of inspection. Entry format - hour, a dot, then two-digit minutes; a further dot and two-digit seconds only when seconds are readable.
8.58
